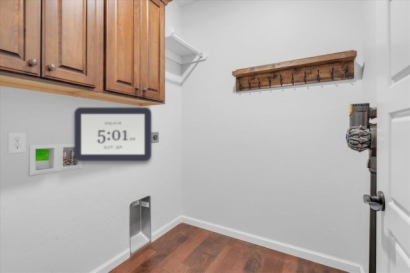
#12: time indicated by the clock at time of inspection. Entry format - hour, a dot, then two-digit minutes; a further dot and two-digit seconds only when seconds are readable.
5.01
